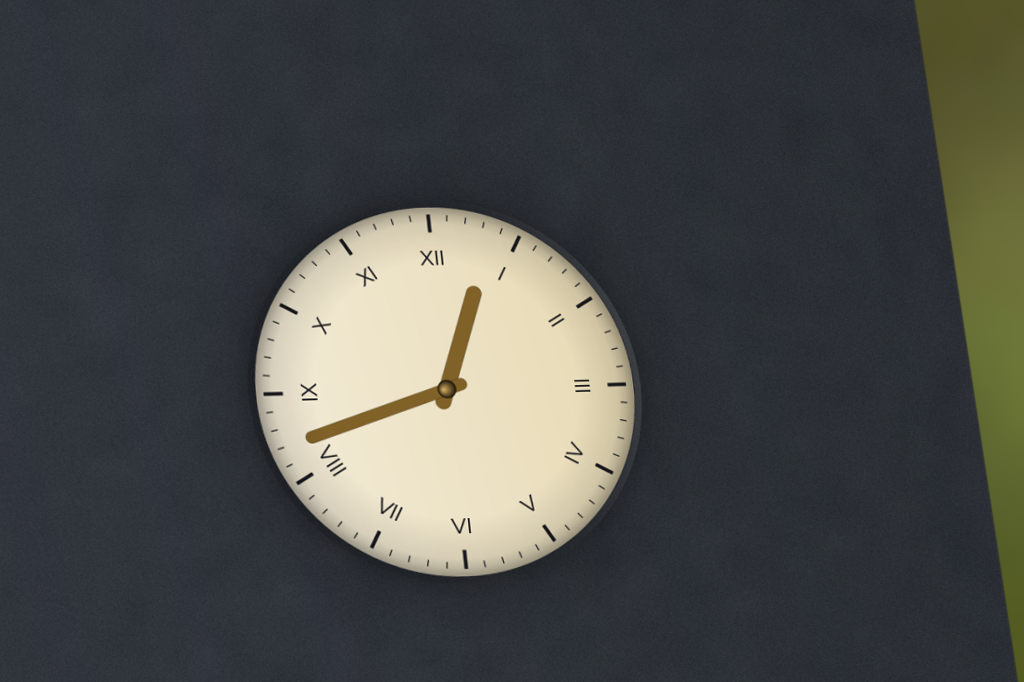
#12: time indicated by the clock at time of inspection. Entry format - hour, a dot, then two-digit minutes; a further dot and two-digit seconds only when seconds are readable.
12.42
